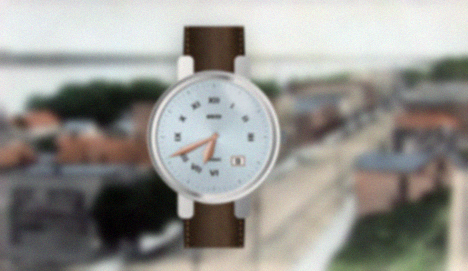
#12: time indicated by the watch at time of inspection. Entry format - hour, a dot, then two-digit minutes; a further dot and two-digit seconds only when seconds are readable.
6.41
